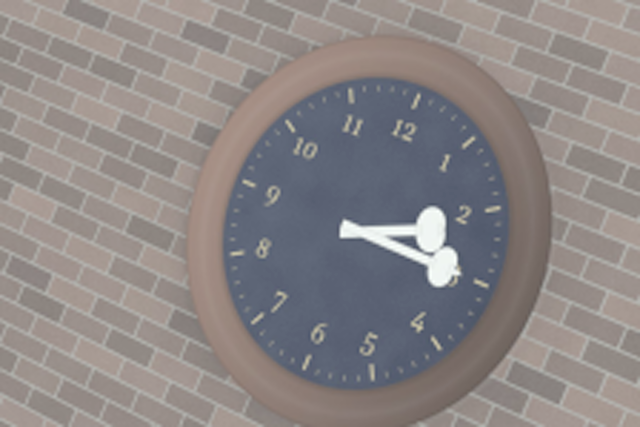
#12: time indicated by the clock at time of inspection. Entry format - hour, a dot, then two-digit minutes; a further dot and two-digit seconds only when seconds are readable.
2.15
